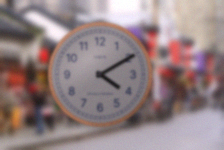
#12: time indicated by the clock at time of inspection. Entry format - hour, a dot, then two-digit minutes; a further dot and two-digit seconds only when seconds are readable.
4.10
